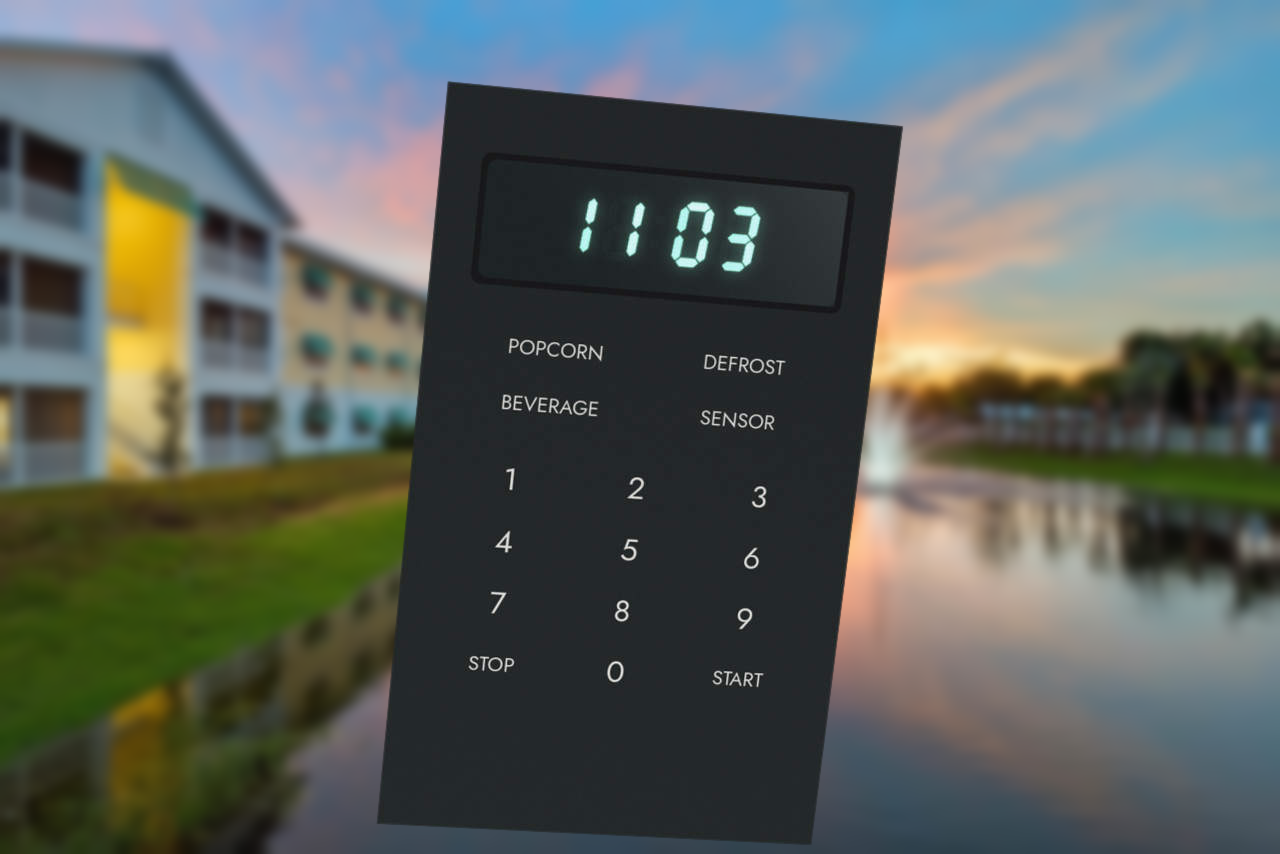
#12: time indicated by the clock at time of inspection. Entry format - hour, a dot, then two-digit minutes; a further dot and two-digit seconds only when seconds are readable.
11.03
